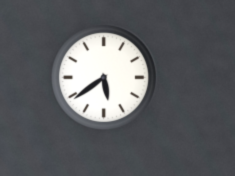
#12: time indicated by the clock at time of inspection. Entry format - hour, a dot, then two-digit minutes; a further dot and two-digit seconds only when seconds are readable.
5.39
